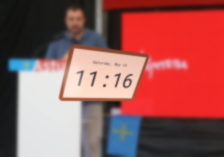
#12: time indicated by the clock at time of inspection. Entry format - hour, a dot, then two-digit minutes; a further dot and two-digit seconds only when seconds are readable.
11.16
